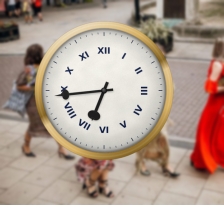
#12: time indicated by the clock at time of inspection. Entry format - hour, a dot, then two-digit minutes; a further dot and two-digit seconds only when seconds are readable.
6.44
